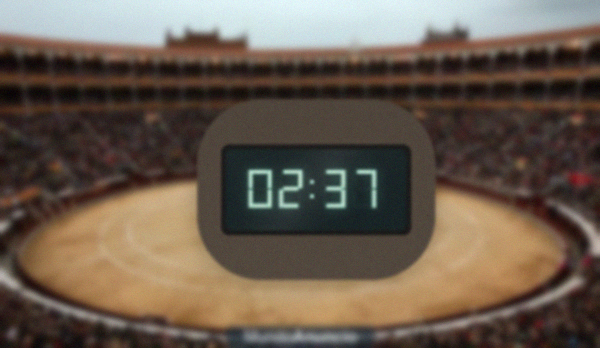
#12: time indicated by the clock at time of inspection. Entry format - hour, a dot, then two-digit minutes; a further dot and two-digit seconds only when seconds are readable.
2.37
